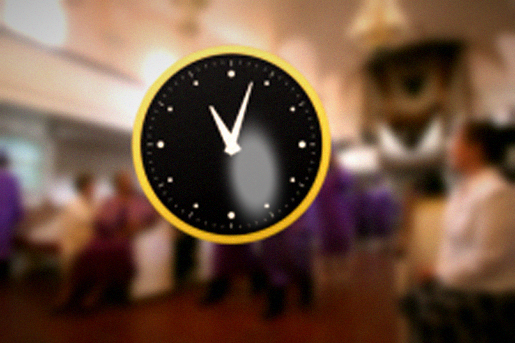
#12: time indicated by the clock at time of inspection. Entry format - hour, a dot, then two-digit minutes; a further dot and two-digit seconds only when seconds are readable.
11.03
